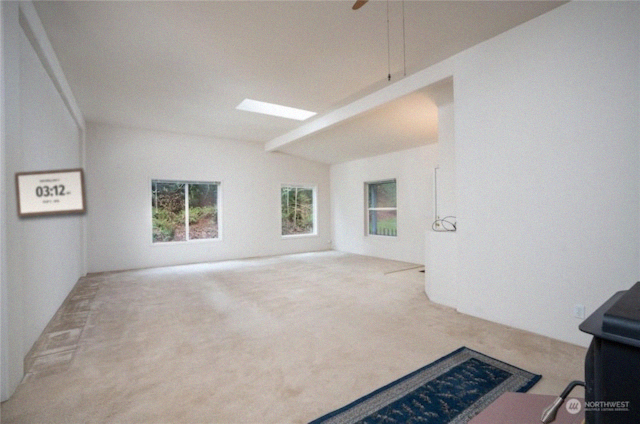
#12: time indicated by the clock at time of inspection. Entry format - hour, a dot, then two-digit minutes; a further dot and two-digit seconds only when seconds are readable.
3.12
